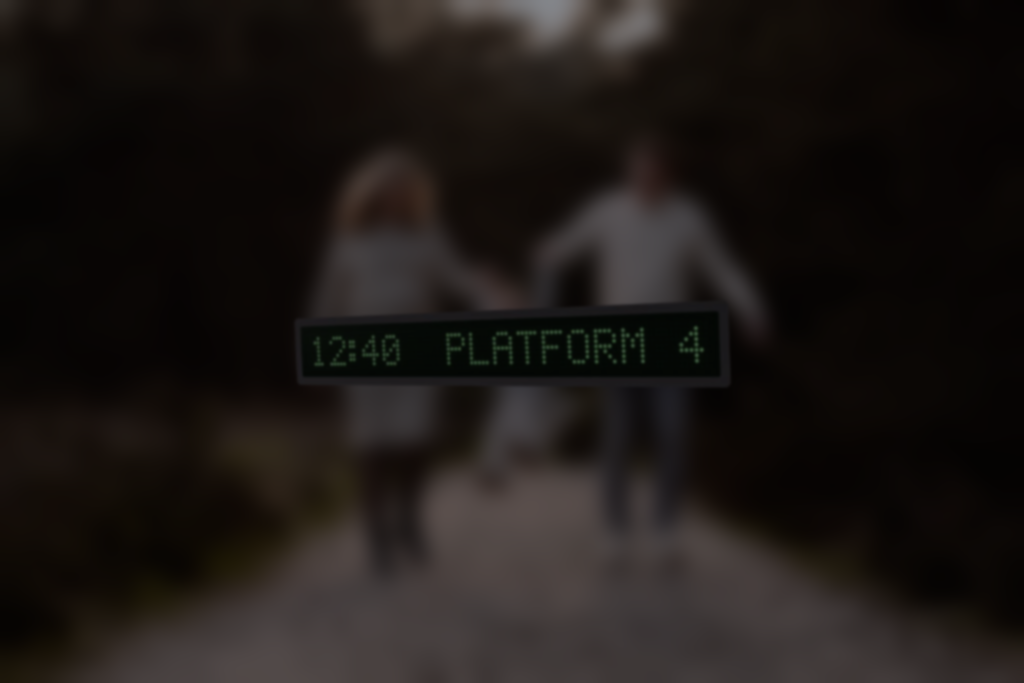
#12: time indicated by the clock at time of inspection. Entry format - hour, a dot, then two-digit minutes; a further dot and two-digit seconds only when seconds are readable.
12.40
